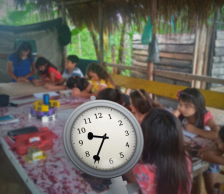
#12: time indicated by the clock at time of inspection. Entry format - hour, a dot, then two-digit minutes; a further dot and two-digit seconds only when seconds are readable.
9.36
